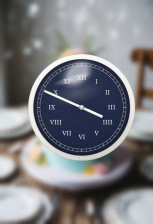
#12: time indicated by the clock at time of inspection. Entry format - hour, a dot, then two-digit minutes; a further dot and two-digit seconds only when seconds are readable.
3.49
